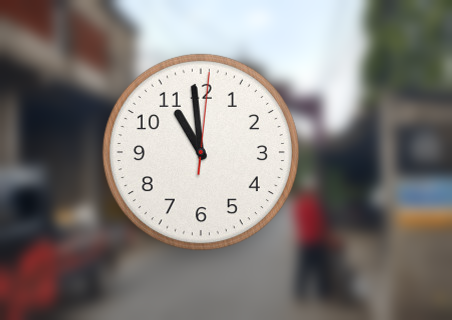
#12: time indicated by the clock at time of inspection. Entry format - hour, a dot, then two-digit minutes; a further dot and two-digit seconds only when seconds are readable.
10.59.01
